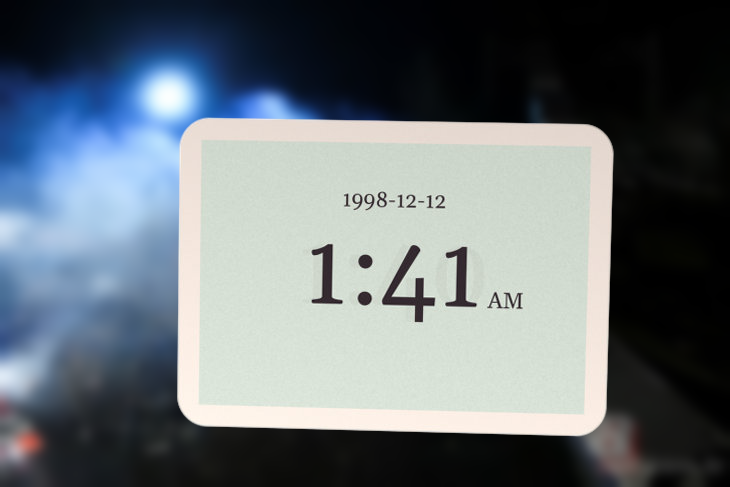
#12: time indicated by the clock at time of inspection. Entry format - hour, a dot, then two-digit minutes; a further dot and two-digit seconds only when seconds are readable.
1.41
